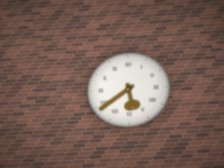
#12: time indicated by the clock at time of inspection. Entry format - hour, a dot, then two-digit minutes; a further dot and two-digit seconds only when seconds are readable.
5.39
